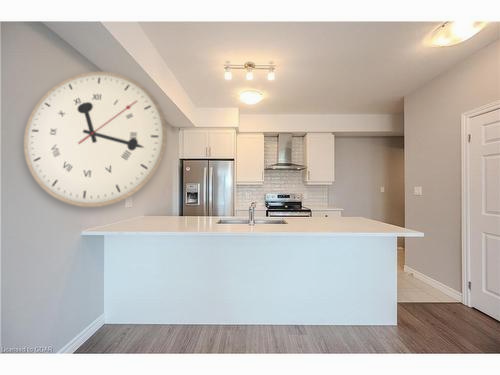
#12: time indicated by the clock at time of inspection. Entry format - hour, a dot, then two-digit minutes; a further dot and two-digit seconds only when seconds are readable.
11.17.08
